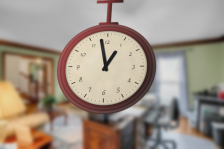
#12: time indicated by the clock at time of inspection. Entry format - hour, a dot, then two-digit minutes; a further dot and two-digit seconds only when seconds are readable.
12.58
